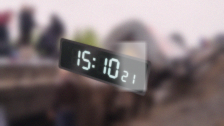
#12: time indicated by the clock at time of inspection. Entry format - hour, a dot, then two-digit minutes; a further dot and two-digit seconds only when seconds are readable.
15.10.21
